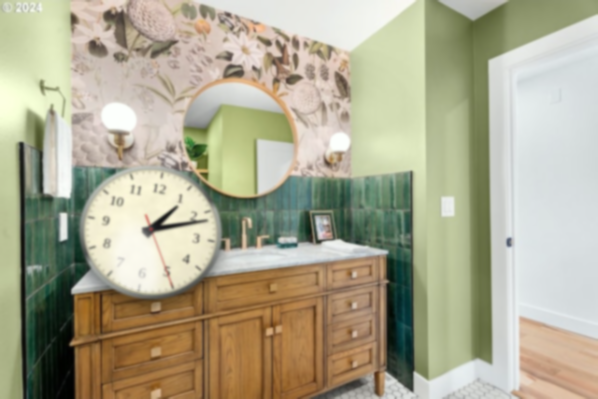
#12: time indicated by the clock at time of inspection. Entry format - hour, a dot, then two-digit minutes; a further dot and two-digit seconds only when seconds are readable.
1.11.25
